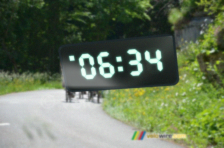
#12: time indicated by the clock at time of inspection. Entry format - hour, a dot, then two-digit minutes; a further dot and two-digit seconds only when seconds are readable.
6.34
